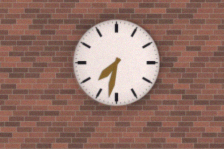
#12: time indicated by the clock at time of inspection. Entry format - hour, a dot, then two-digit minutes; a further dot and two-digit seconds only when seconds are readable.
7.32
